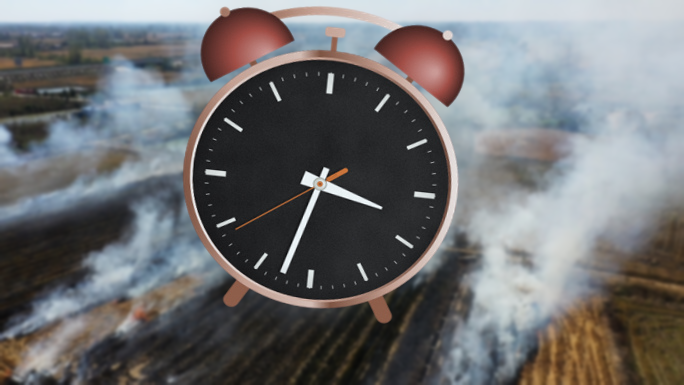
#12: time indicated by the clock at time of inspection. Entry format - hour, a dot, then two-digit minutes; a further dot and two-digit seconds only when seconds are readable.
3.32.39
